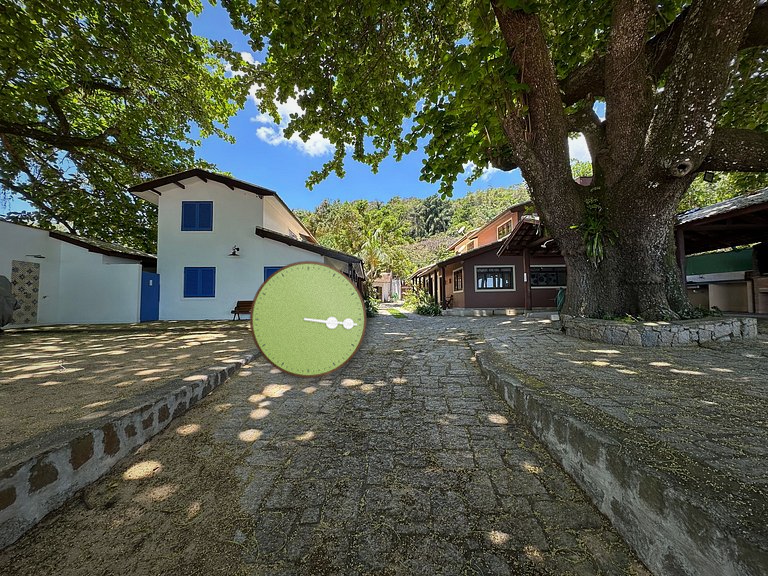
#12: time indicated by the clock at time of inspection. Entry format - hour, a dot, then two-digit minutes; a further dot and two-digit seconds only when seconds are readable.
3.16
